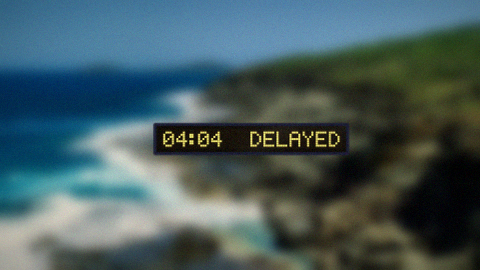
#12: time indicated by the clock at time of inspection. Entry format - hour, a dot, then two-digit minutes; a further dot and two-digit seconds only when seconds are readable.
4.04
